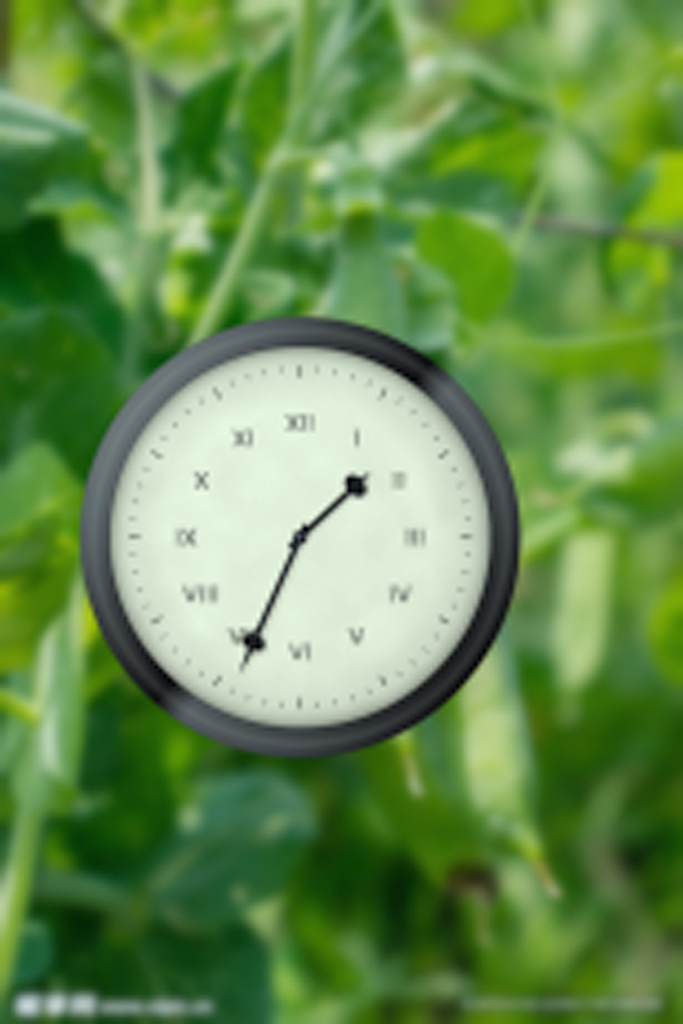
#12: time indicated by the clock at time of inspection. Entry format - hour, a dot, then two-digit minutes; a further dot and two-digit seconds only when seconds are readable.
1.34
